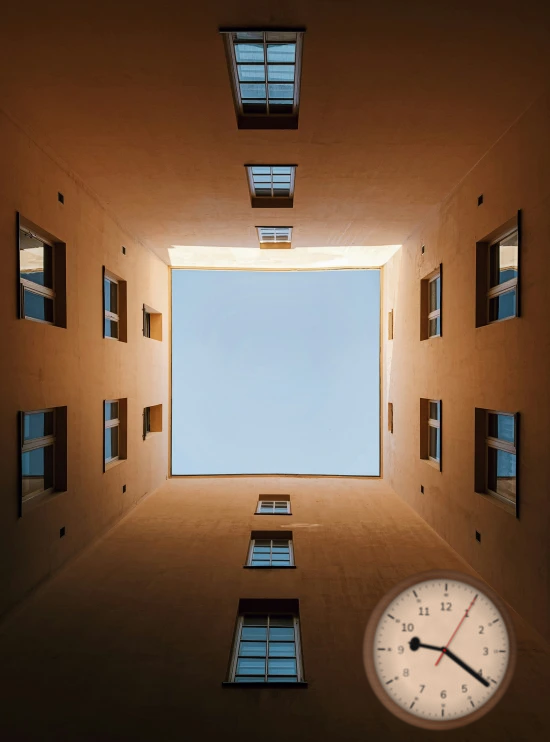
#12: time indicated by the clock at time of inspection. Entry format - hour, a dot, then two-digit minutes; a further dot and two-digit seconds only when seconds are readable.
9.21.05
